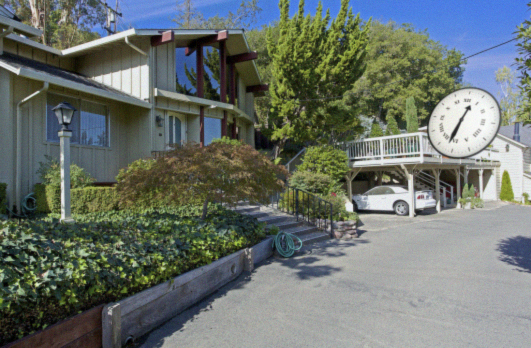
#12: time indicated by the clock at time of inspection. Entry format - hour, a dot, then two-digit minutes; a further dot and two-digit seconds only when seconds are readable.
12.32
